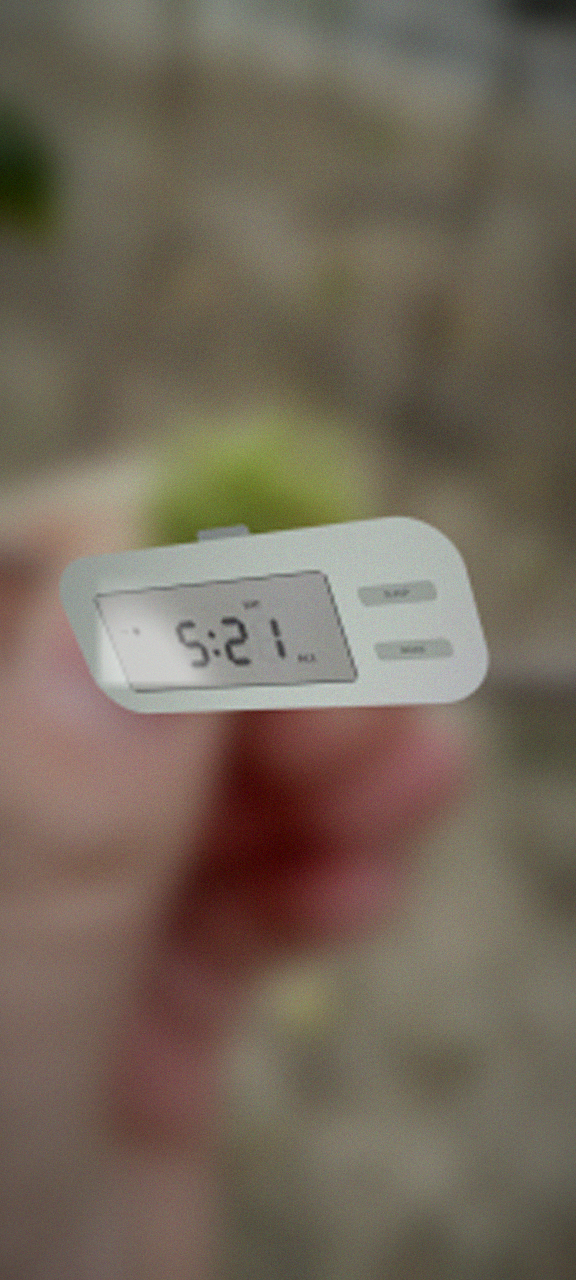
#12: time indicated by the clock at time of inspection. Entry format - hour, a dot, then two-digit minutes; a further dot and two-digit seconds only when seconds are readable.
5.21
